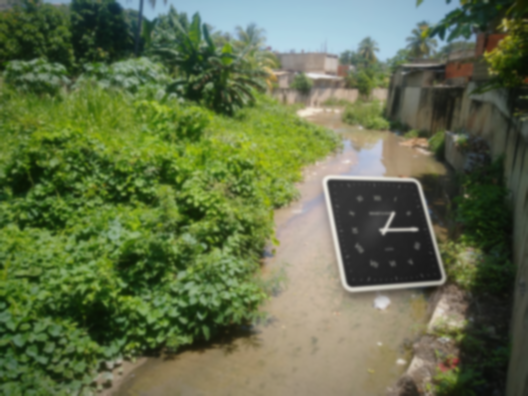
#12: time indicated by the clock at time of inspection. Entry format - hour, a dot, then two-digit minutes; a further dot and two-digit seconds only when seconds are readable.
1.15
